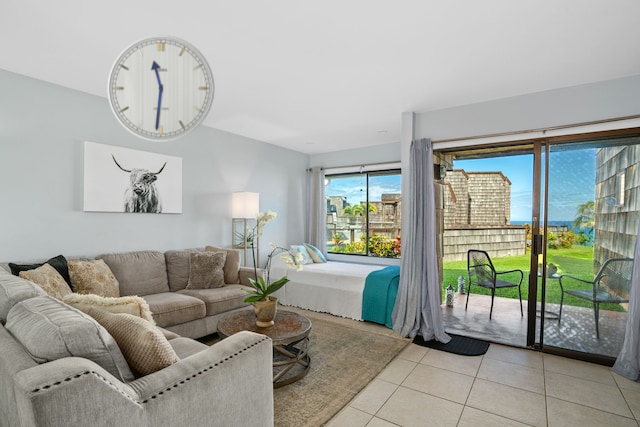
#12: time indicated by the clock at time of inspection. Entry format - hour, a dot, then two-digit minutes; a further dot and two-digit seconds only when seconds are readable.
11.31
